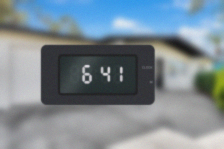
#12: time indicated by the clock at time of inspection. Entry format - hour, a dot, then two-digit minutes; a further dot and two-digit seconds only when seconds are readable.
6.41
